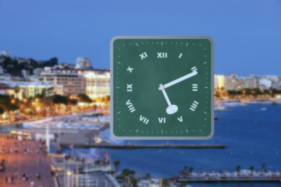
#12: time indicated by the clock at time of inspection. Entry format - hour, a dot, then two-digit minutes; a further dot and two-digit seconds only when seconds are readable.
5.11
